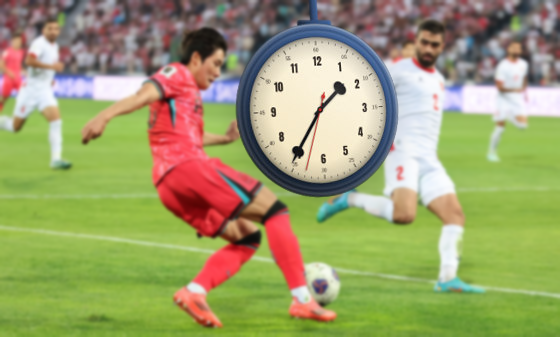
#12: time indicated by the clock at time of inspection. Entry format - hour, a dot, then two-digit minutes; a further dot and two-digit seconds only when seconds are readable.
1.35.33
